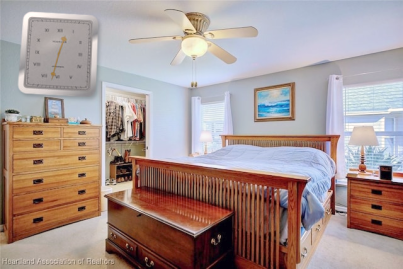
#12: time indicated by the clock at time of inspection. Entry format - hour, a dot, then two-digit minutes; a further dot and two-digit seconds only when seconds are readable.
12.32
